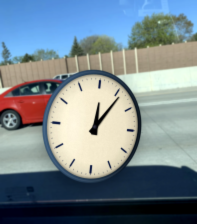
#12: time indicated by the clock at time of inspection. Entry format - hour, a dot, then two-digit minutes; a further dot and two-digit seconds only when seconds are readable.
12.06
